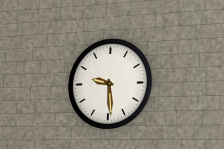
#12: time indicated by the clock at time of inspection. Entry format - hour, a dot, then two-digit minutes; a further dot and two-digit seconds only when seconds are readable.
9.29
